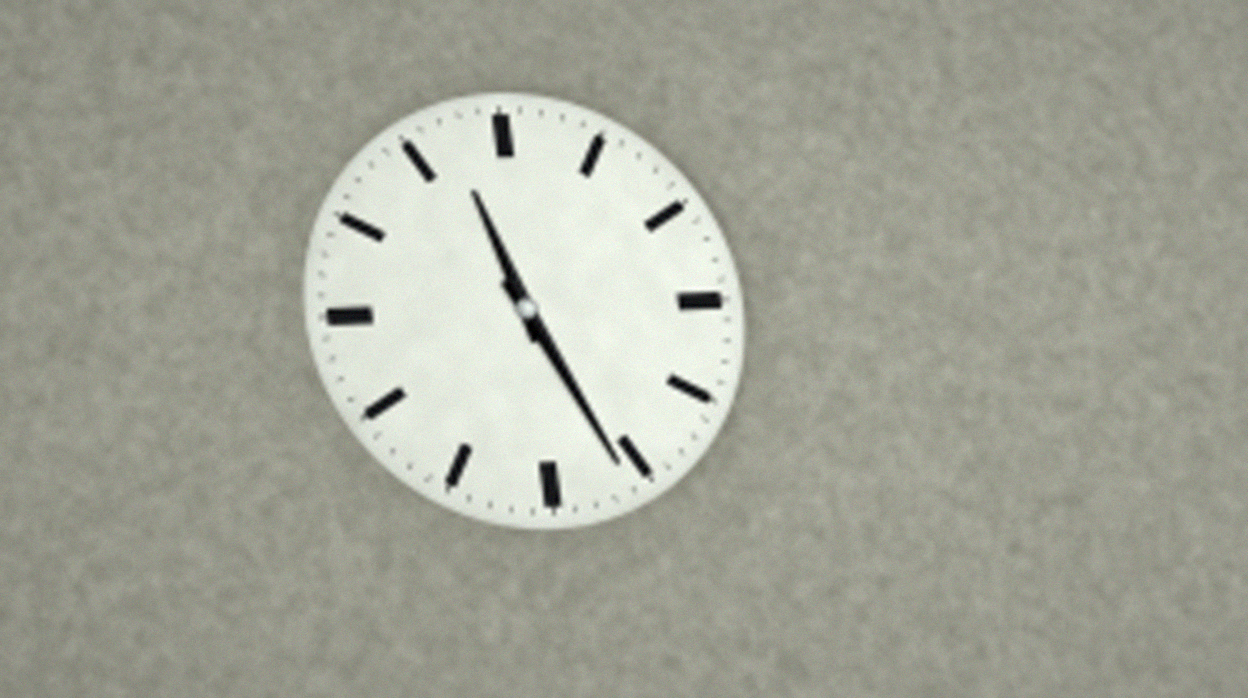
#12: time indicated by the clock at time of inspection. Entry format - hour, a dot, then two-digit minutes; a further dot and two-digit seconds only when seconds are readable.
11.26
